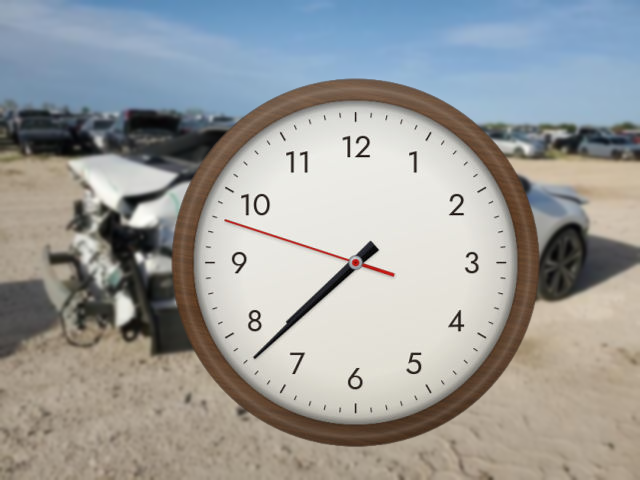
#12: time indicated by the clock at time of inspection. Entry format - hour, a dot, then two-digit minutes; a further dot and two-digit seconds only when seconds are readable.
7.37.48
